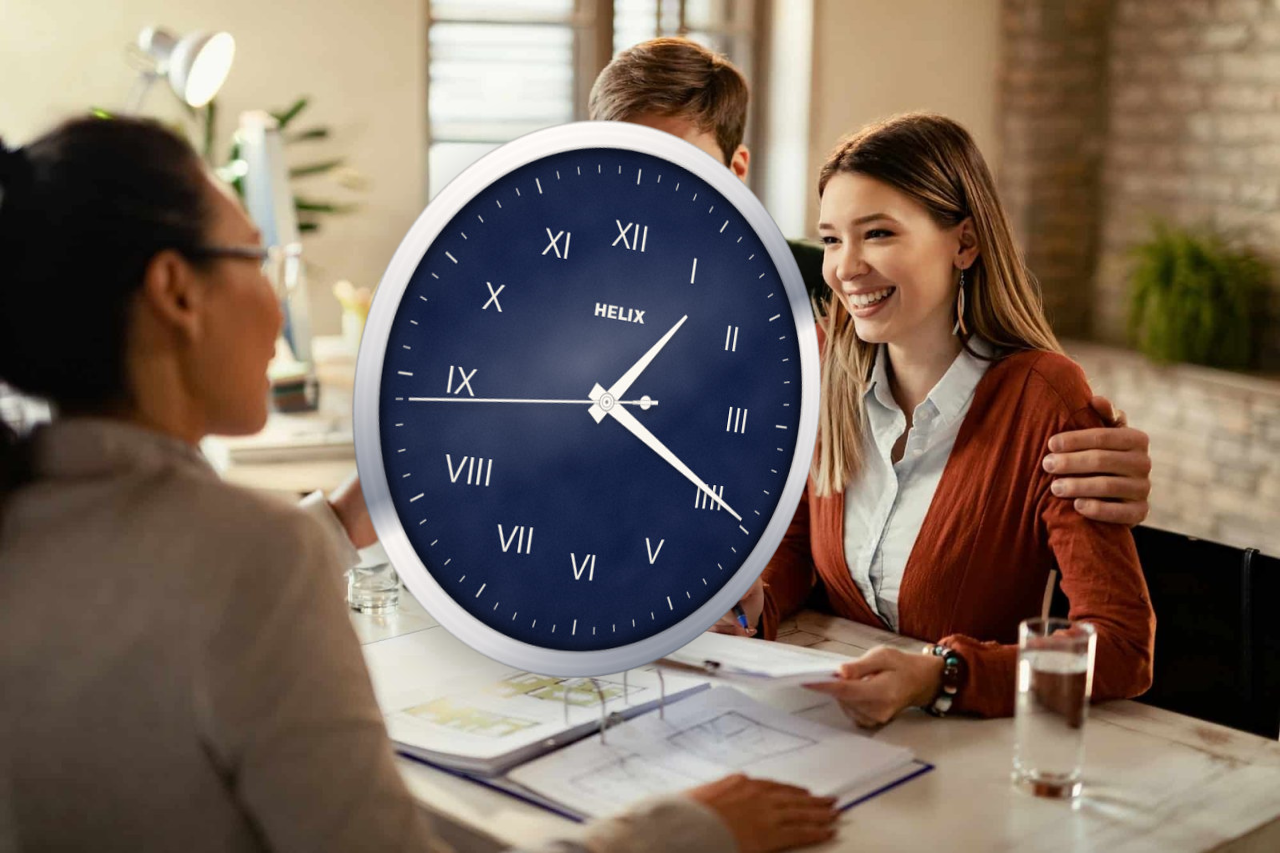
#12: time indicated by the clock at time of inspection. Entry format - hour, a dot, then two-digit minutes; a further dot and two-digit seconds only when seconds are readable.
1.19.44
